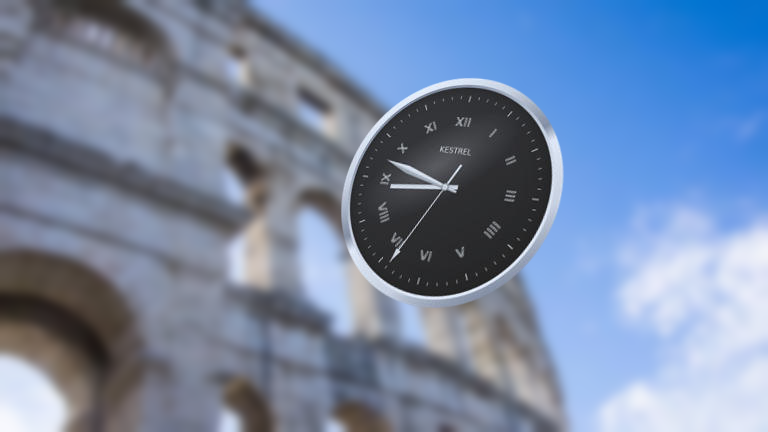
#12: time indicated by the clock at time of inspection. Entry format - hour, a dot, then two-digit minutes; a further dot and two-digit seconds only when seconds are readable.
8.47.34
